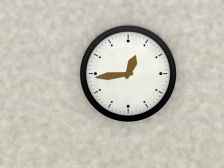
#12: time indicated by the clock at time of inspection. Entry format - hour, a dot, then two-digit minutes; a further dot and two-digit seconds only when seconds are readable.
12.44
